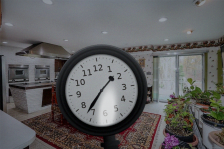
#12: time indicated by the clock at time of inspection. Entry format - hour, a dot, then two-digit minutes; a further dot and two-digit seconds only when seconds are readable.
1.37
